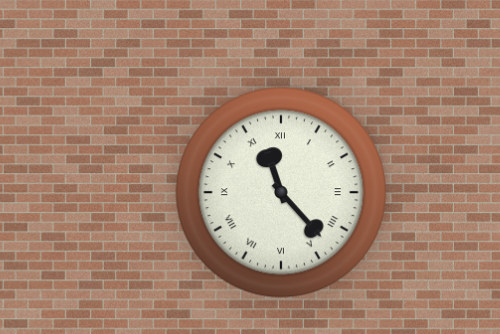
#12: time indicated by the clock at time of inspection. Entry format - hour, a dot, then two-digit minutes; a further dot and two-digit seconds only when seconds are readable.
11.23
